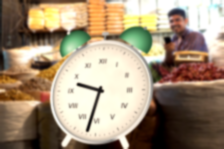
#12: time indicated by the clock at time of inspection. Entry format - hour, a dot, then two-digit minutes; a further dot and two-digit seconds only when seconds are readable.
9.32
